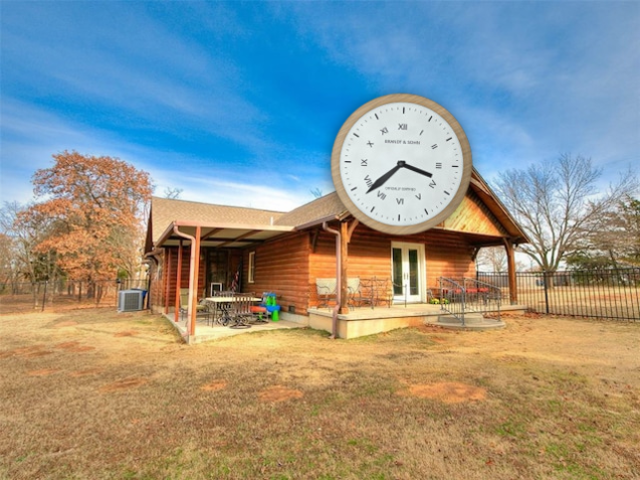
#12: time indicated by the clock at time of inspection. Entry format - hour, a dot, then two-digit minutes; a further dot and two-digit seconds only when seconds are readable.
3.38
